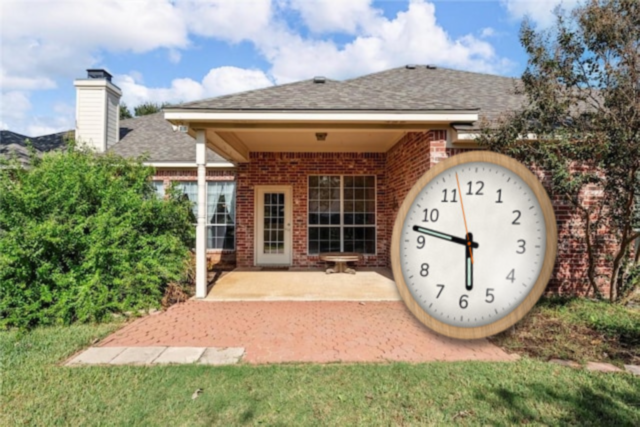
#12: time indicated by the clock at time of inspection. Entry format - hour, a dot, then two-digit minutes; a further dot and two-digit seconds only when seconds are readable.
5.46.57
